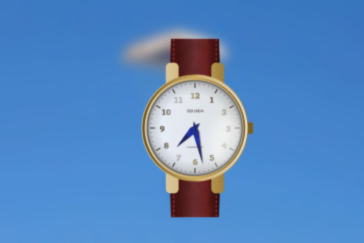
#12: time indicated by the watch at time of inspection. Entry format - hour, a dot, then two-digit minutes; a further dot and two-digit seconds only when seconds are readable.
7.28
